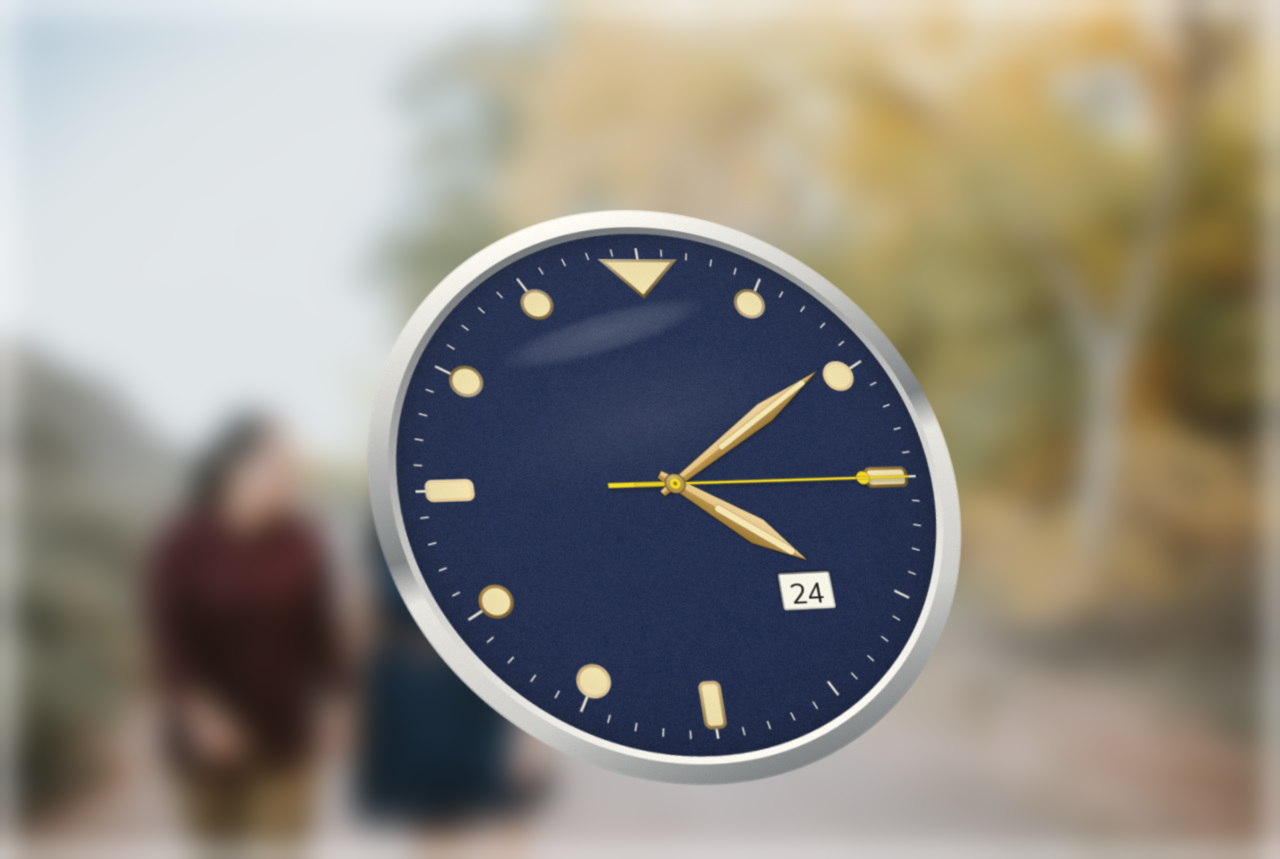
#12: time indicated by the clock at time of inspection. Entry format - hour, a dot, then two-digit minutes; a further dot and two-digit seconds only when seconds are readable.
4.09.15
